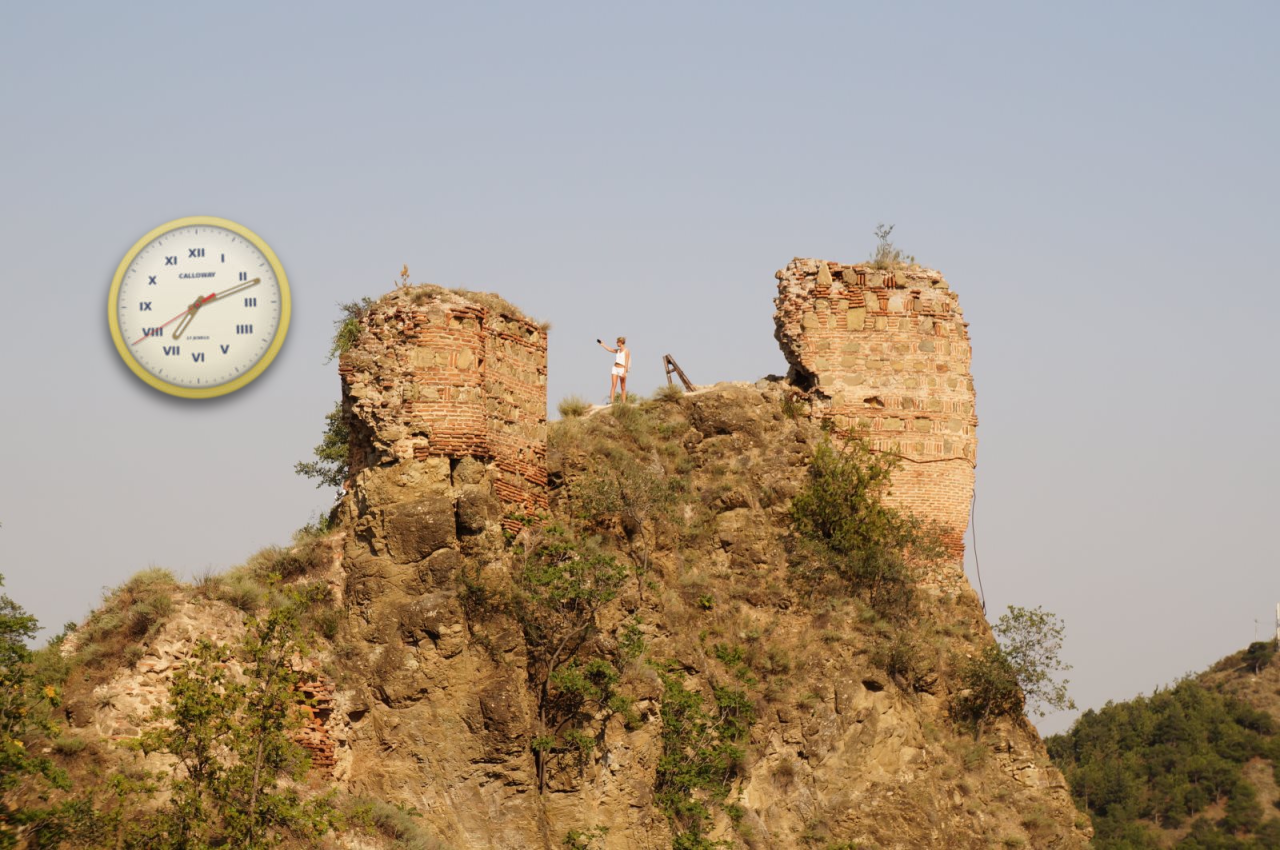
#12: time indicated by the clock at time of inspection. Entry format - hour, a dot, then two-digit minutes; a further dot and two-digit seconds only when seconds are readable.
7.11.40
